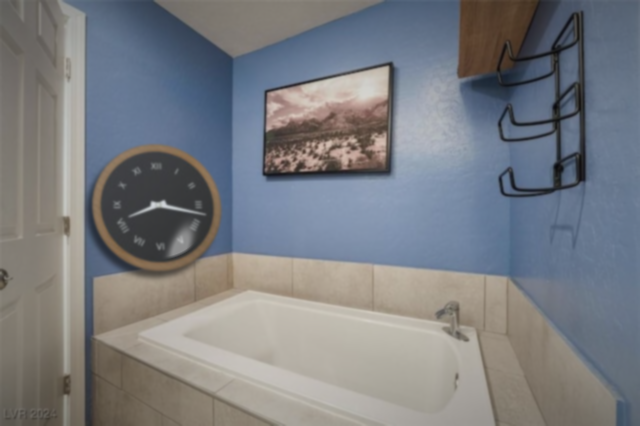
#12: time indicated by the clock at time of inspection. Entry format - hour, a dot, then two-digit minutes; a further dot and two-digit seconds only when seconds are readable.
8.17
